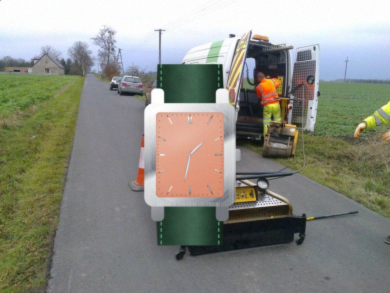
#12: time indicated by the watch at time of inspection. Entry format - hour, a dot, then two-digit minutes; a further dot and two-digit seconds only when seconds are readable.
1.32
